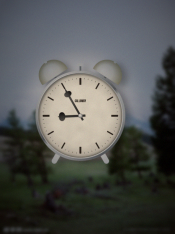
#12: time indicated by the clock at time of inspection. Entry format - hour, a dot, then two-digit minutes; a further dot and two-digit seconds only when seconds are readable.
8.55
